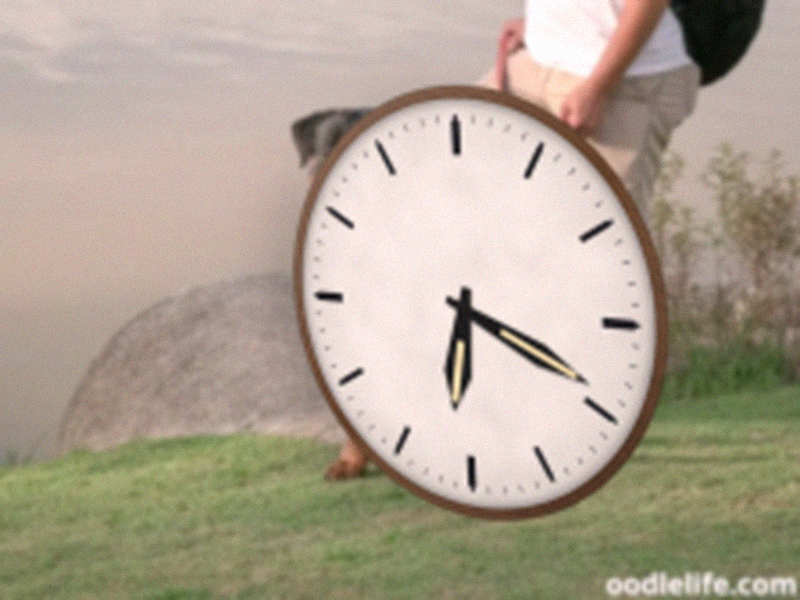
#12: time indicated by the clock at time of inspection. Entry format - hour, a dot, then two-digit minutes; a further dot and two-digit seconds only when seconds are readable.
6.19
